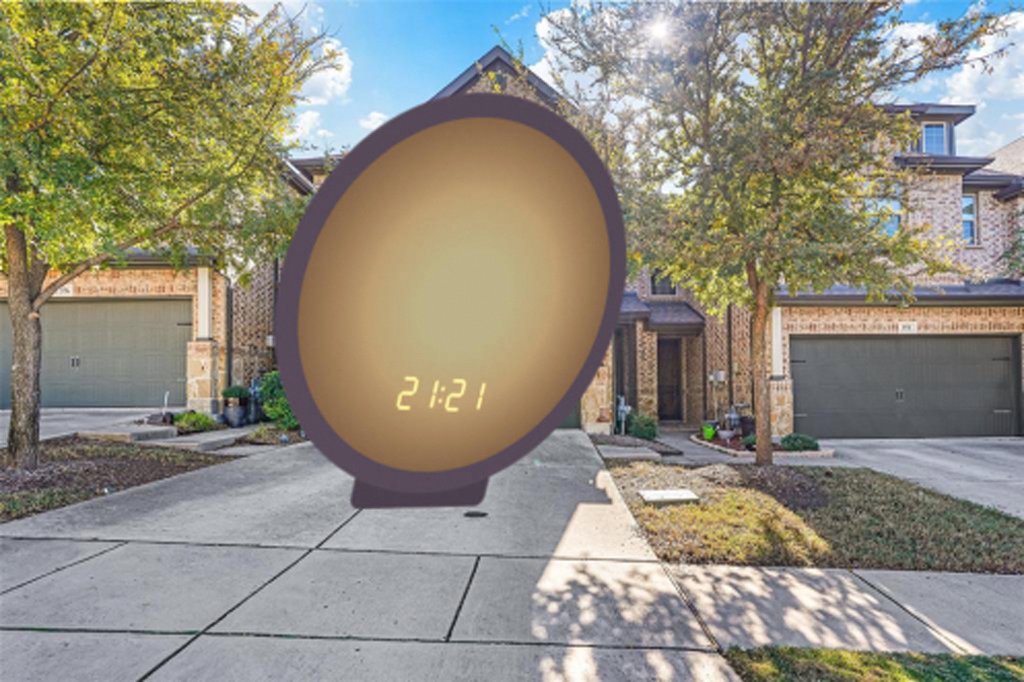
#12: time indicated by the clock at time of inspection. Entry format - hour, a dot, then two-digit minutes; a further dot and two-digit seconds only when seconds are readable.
21.21
